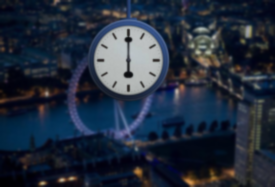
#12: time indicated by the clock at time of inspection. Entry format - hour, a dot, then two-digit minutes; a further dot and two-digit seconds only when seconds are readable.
6.00
